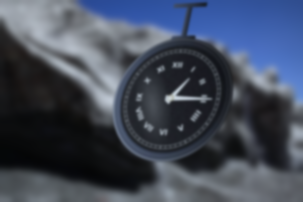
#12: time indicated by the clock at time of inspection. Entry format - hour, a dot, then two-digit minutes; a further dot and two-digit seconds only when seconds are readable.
1.15
